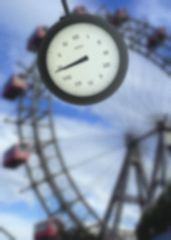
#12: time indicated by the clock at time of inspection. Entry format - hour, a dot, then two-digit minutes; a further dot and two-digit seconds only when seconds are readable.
8.44
